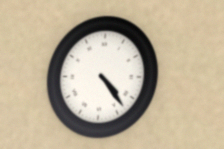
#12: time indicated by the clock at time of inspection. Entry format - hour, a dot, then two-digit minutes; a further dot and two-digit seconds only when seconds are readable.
4.23
